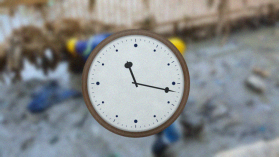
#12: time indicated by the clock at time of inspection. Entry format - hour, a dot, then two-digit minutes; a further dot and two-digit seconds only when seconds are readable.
11.17
